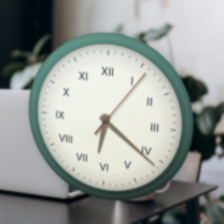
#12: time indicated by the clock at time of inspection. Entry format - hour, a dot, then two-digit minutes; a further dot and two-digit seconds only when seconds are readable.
6.21.06
